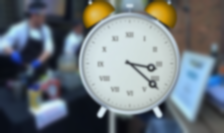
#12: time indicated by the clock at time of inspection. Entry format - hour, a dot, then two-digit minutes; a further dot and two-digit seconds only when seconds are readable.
3.22
